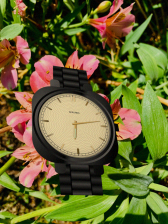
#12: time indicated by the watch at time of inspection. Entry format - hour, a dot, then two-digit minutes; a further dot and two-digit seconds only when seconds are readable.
6.13
